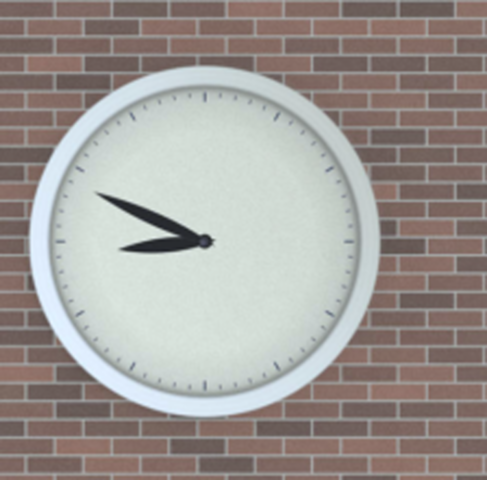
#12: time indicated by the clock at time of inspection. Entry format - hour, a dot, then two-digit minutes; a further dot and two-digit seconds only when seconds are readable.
8.49
